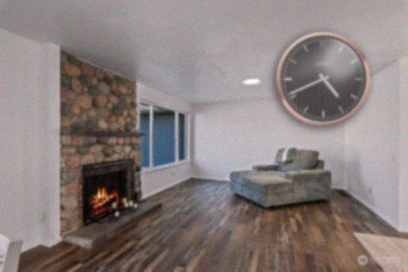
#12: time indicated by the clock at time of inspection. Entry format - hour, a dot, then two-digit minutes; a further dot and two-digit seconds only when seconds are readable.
4.41
